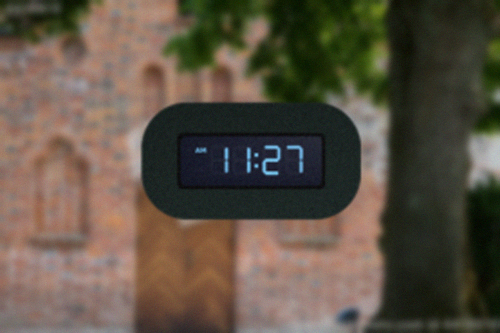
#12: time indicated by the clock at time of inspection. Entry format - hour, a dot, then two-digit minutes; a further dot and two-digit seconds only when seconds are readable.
11.27
